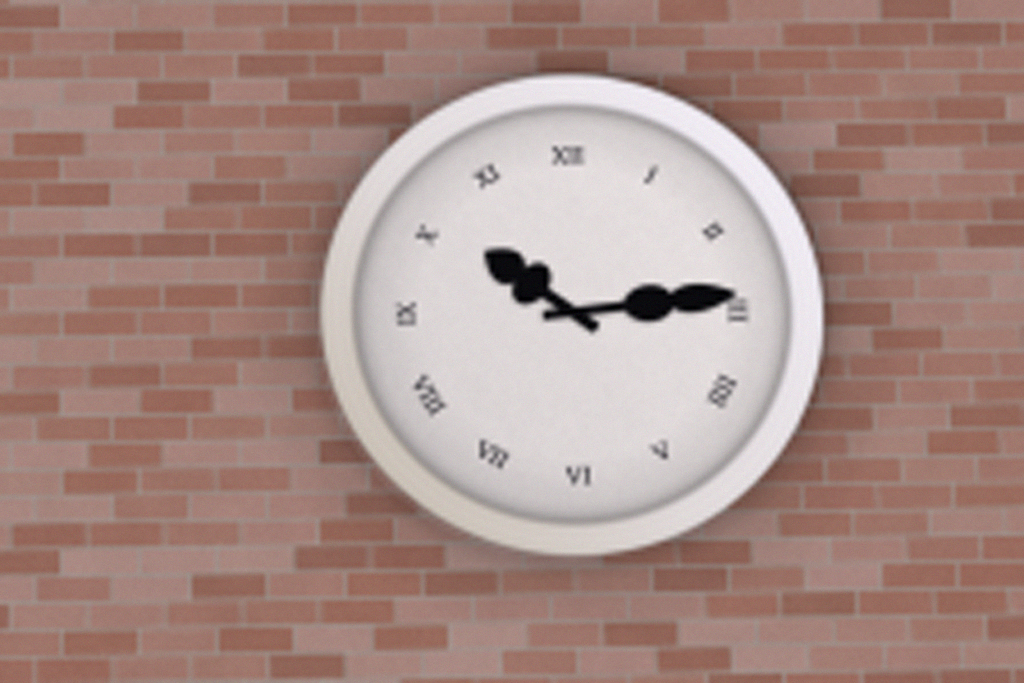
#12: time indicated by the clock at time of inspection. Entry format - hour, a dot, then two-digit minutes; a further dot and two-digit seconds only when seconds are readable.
10.14
